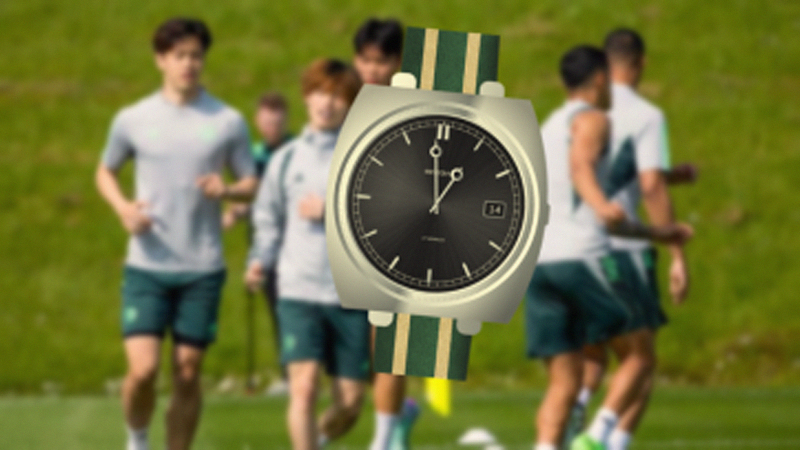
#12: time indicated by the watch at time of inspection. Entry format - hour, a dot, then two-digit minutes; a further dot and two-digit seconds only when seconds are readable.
12.59
